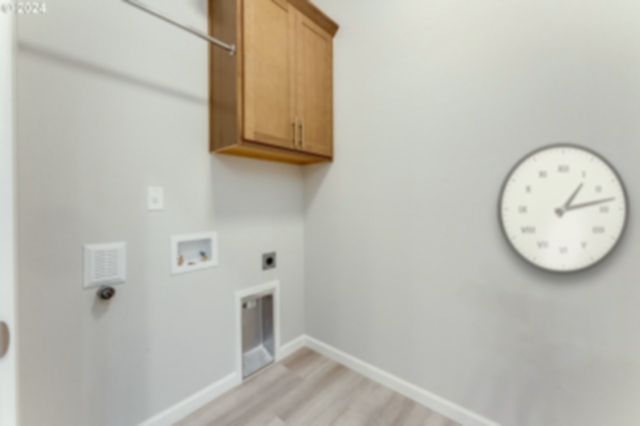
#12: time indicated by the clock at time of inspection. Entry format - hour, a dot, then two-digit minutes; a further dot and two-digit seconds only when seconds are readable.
1.13
